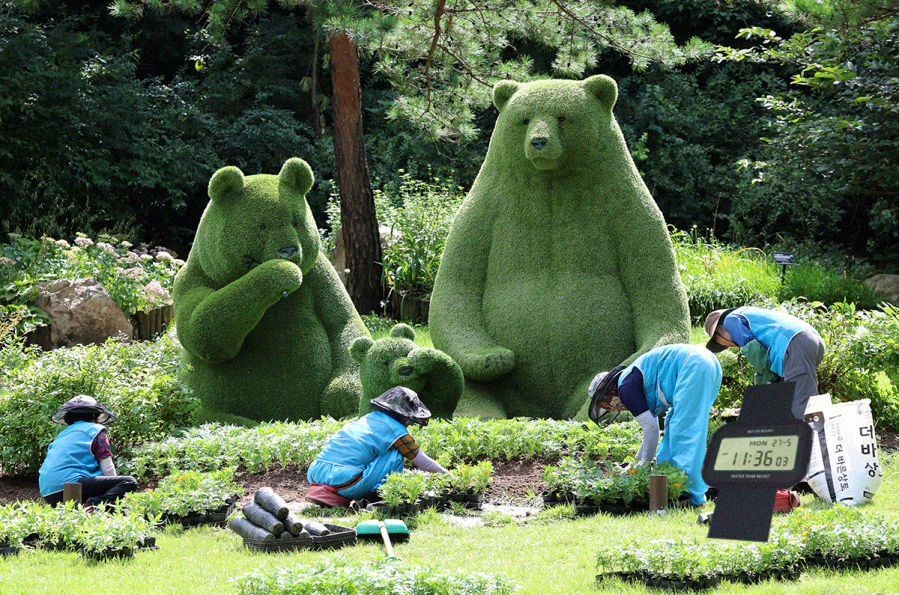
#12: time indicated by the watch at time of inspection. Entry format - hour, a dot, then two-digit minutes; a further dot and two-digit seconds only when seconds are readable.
11.36.03
